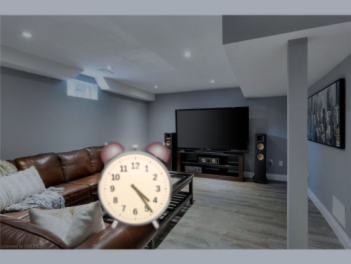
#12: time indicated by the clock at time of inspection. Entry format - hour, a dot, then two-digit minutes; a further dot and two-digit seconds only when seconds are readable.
4.24
